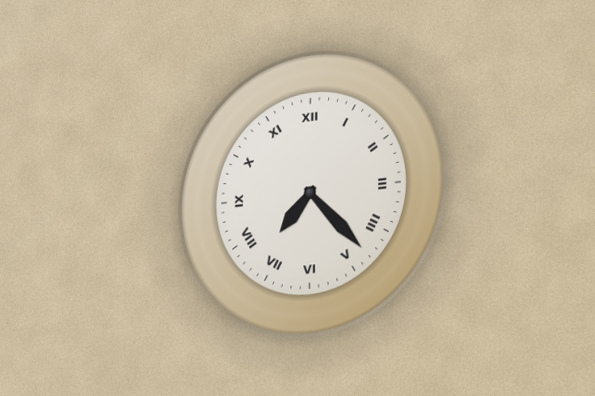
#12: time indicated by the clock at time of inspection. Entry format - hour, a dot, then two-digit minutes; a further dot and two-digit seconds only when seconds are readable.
7.23
